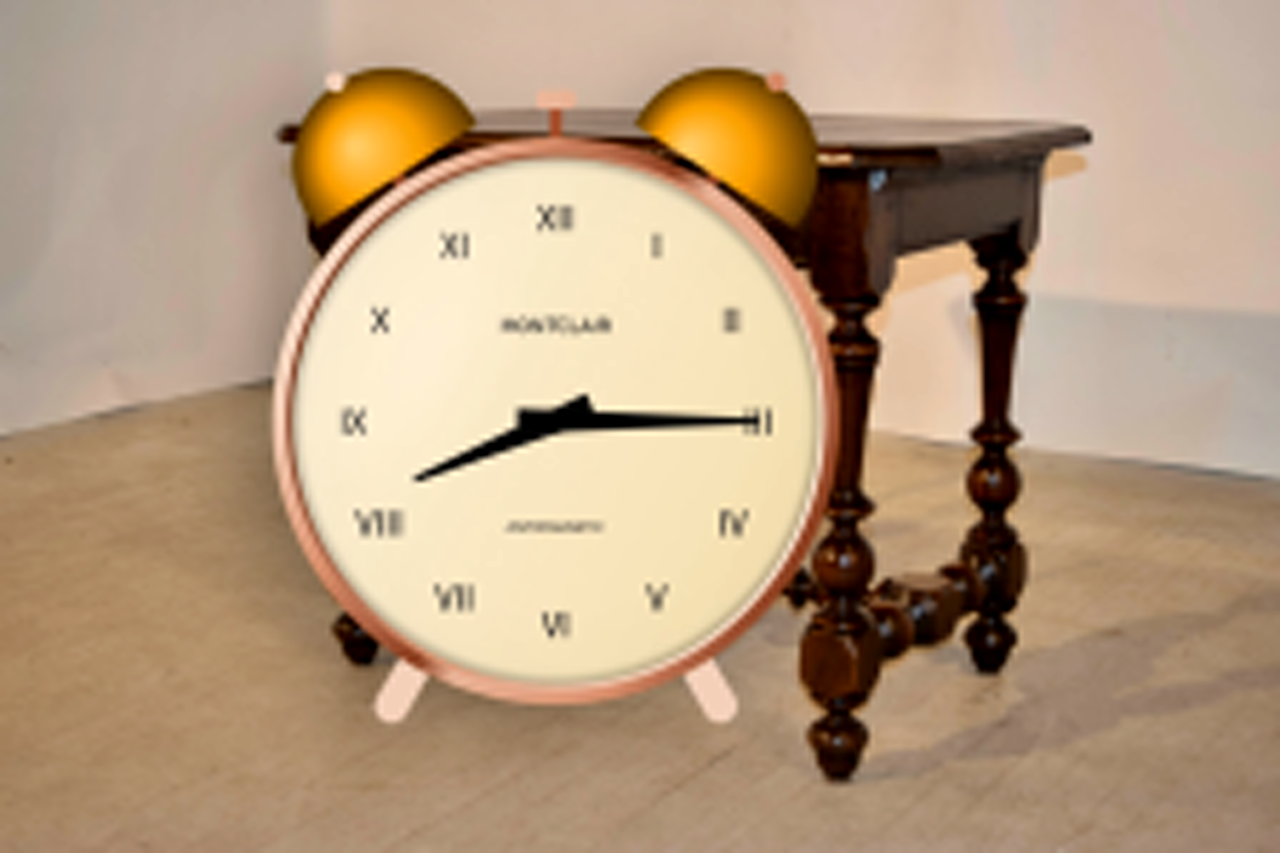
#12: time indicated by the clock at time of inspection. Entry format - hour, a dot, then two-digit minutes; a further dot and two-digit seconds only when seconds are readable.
8.15
